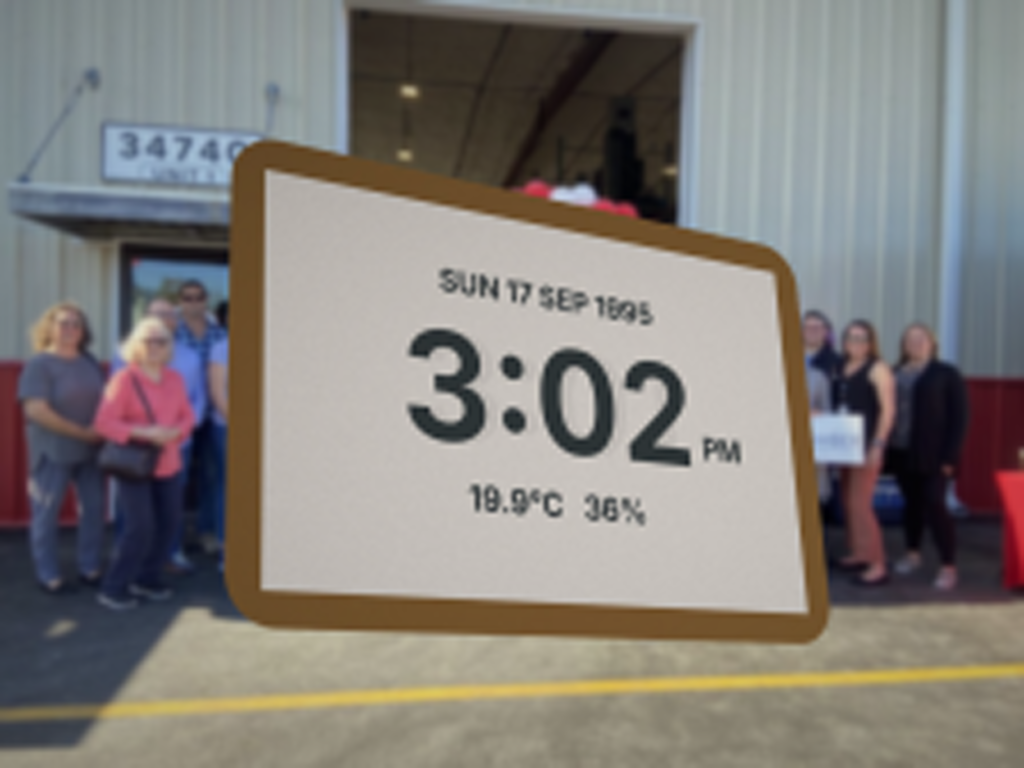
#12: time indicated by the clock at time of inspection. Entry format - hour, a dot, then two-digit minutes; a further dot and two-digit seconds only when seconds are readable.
3.02
